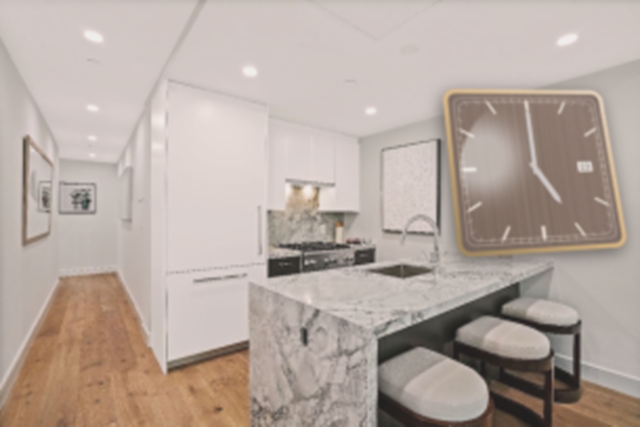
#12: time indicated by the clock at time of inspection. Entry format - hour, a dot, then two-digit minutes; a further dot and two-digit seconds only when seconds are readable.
5.00
